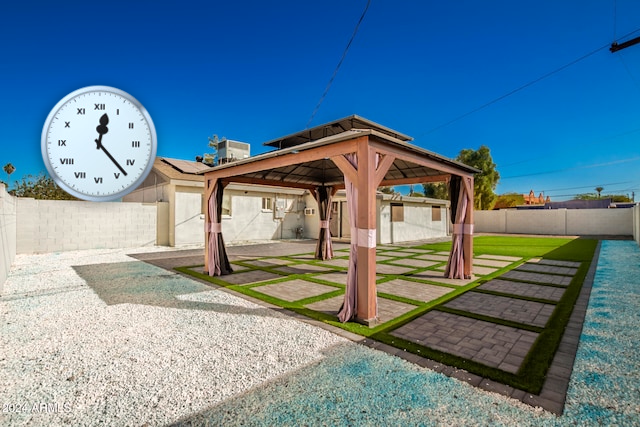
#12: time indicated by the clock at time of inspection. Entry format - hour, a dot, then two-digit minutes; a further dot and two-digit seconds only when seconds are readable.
12.23
